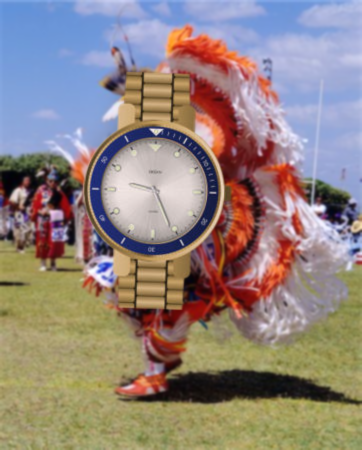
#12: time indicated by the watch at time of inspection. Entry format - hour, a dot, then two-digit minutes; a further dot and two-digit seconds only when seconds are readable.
9.26
